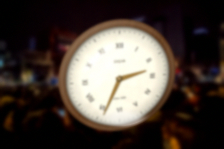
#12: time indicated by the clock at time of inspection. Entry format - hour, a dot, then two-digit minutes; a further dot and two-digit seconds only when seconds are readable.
2.34
